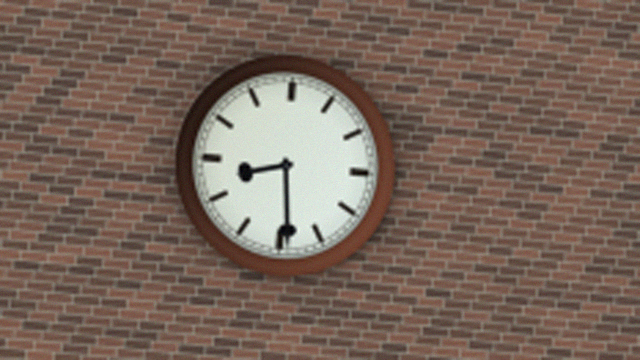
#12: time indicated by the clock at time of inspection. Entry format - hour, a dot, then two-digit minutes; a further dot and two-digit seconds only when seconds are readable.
8.29
